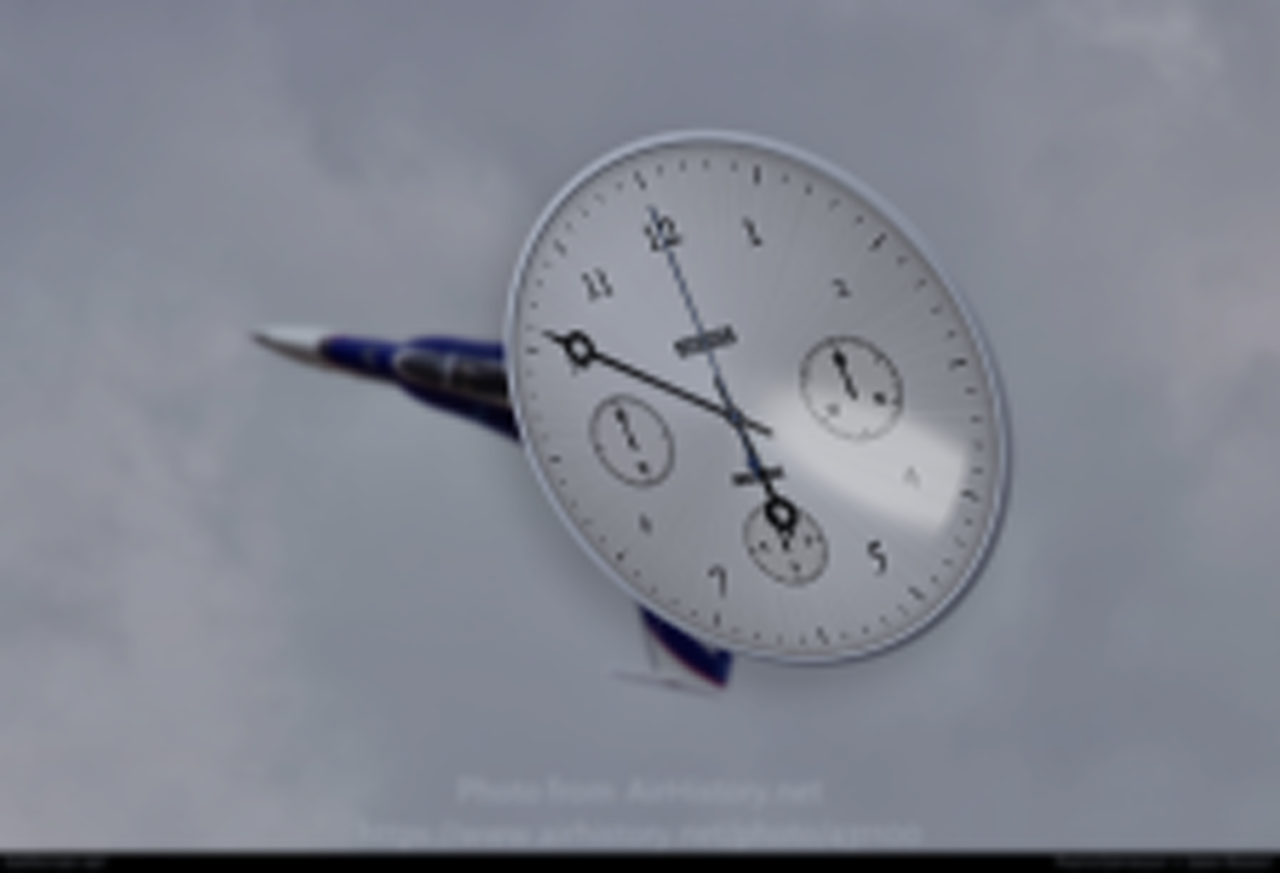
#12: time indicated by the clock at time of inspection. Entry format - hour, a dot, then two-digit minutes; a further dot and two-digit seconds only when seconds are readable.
5.51
